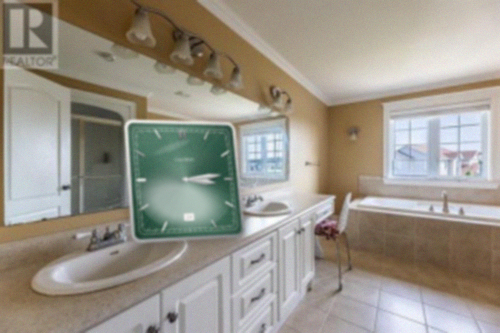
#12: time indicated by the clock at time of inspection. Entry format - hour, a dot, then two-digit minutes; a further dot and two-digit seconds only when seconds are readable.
3.14
